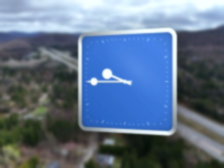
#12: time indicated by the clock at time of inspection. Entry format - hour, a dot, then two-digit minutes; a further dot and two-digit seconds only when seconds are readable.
9.45
